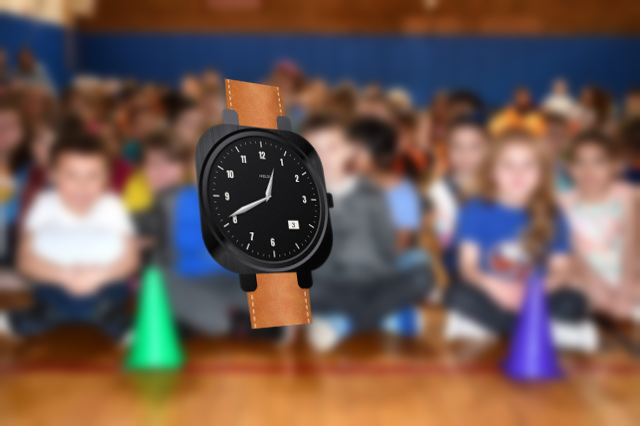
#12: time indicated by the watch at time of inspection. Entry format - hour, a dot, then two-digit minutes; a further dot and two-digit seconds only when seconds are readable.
12.41
